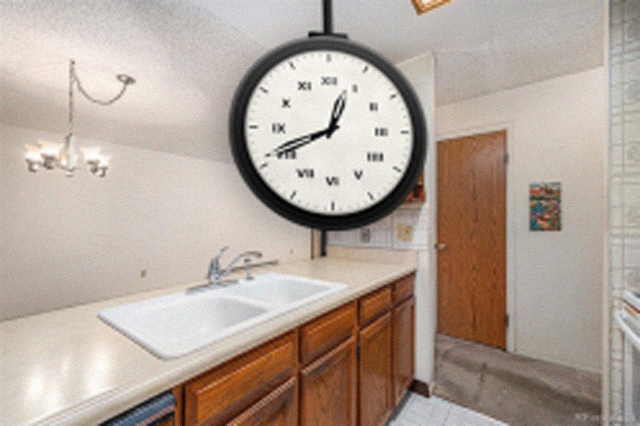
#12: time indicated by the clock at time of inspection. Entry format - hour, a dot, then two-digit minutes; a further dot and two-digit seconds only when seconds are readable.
12.41
